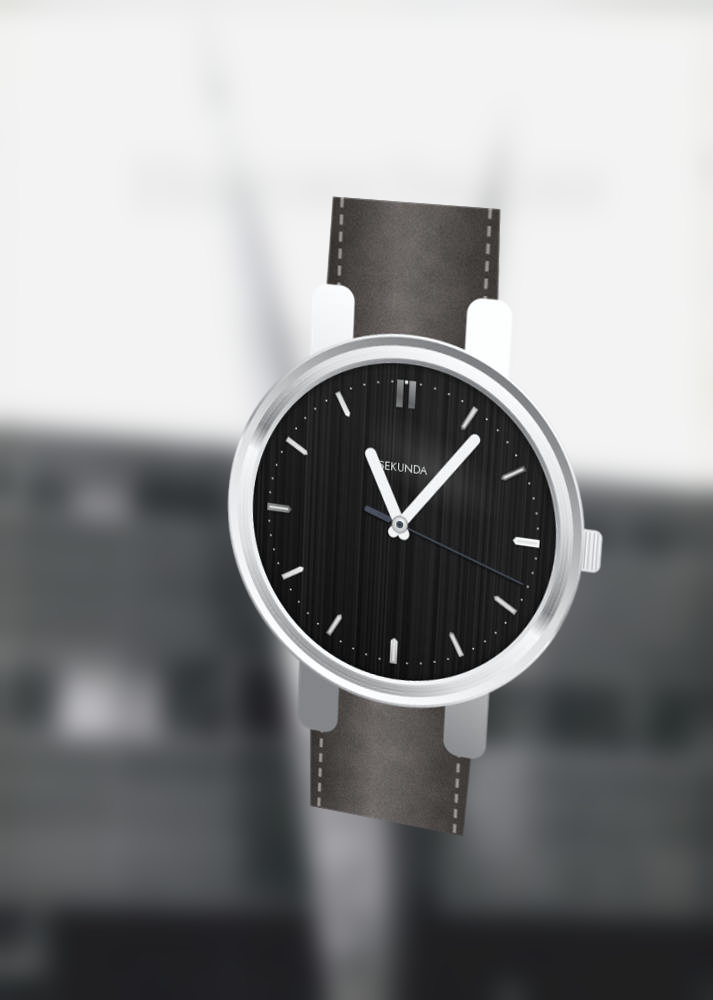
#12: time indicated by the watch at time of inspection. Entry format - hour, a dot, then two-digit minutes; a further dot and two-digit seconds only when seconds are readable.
11.06.18
